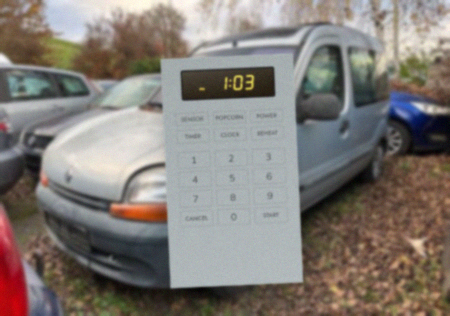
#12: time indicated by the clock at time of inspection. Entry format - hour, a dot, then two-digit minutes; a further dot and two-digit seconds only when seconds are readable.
1.03
